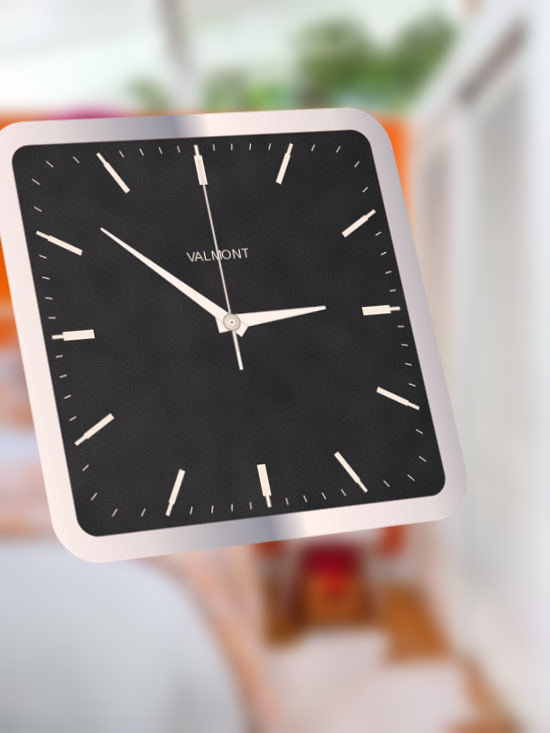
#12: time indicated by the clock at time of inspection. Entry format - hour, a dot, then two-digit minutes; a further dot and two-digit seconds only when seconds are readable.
2.52.00
